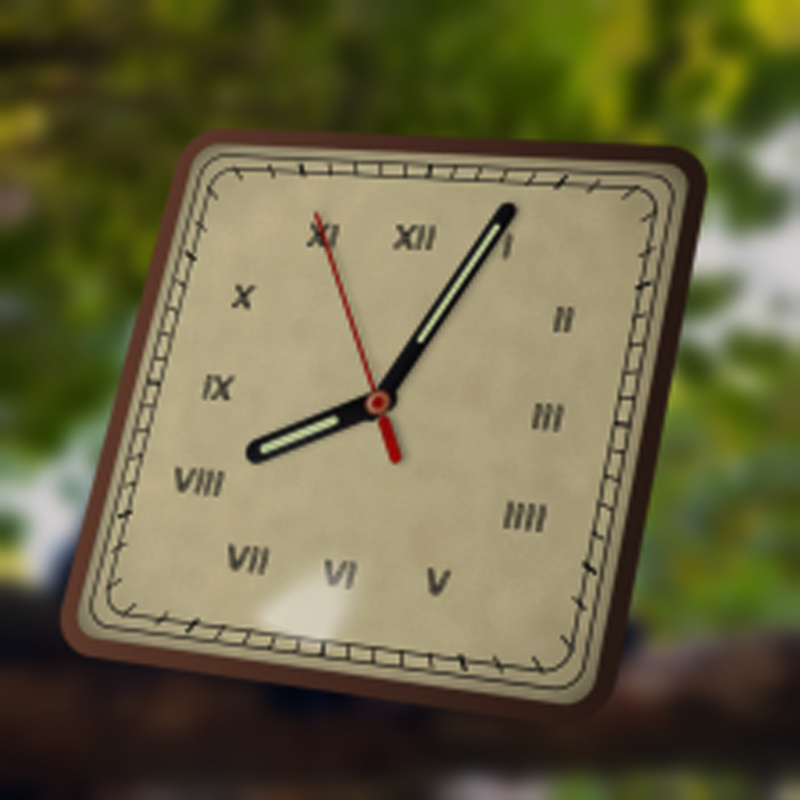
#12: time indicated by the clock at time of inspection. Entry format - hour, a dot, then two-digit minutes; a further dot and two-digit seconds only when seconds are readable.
8.03.55
